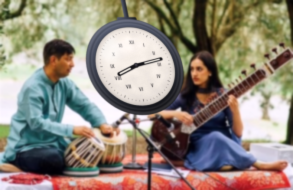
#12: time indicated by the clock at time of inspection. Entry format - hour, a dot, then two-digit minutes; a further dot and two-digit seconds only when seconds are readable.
8.13
